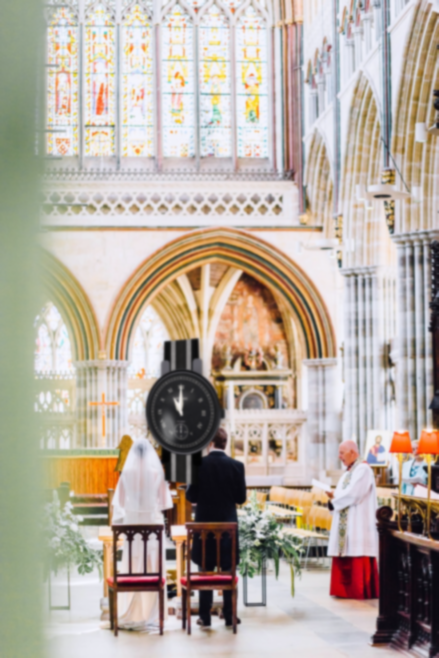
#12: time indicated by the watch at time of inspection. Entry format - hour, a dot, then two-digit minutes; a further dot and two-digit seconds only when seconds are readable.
11.00
